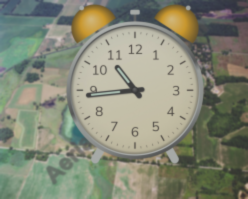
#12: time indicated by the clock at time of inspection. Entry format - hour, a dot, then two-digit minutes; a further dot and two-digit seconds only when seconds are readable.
10.44
